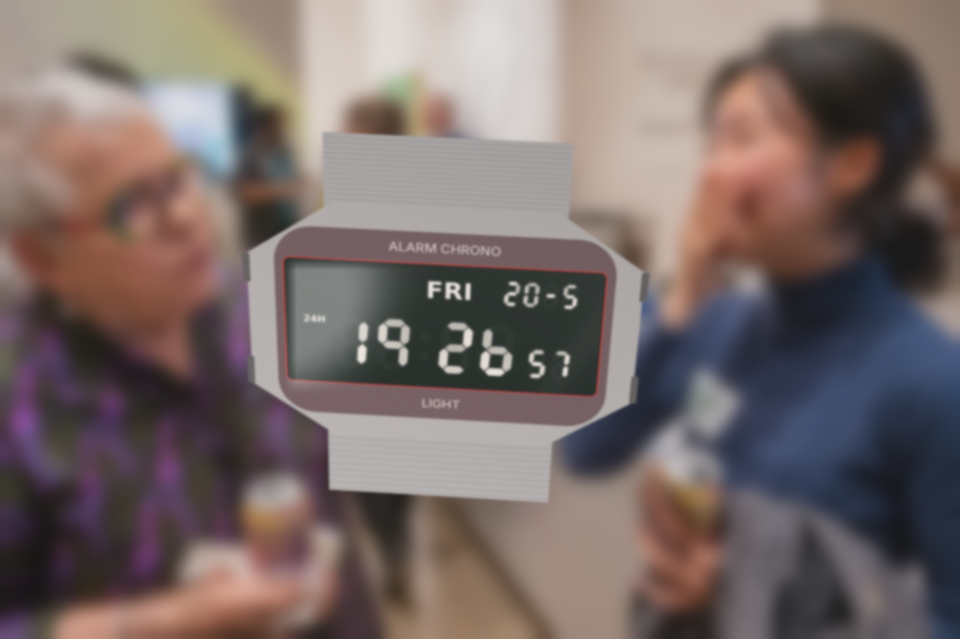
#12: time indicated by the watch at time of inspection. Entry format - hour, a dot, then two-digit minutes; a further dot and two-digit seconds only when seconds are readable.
19.26.57
